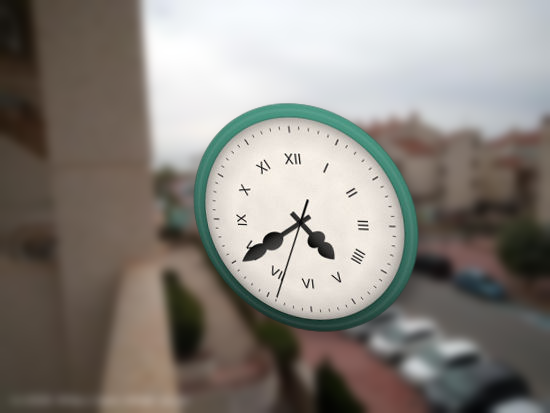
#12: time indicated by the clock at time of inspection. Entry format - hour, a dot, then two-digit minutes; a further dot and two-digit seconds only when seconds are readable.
4.39.34
